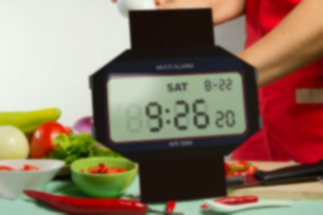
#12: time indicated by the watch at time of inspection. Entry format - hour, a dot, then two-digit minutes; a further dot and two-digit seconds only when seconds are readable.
9.26.20
